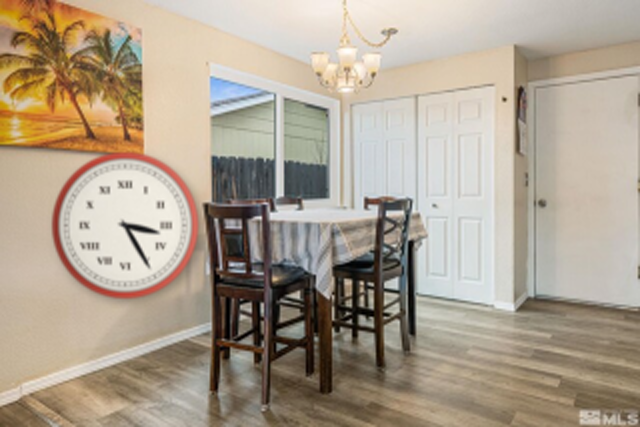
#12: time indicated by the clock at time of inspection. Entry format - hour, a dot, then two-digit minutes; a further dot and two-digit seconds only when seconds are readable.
3.25
